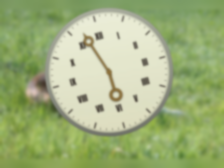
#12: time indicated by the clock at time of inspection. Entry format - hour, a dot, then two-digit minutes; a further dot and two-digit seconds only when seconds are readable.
5.57
